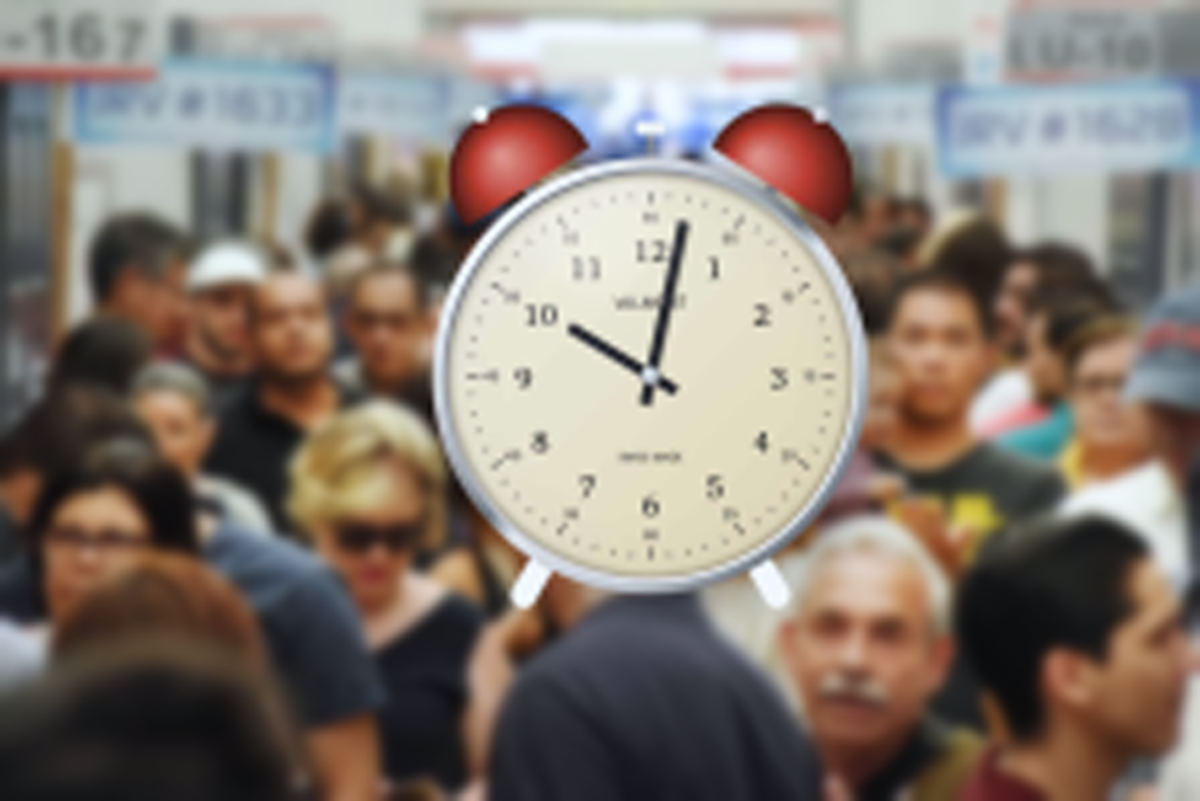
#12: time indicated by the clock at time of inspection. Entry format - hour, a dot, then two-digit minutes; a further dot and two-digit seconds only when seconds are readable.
10.02
